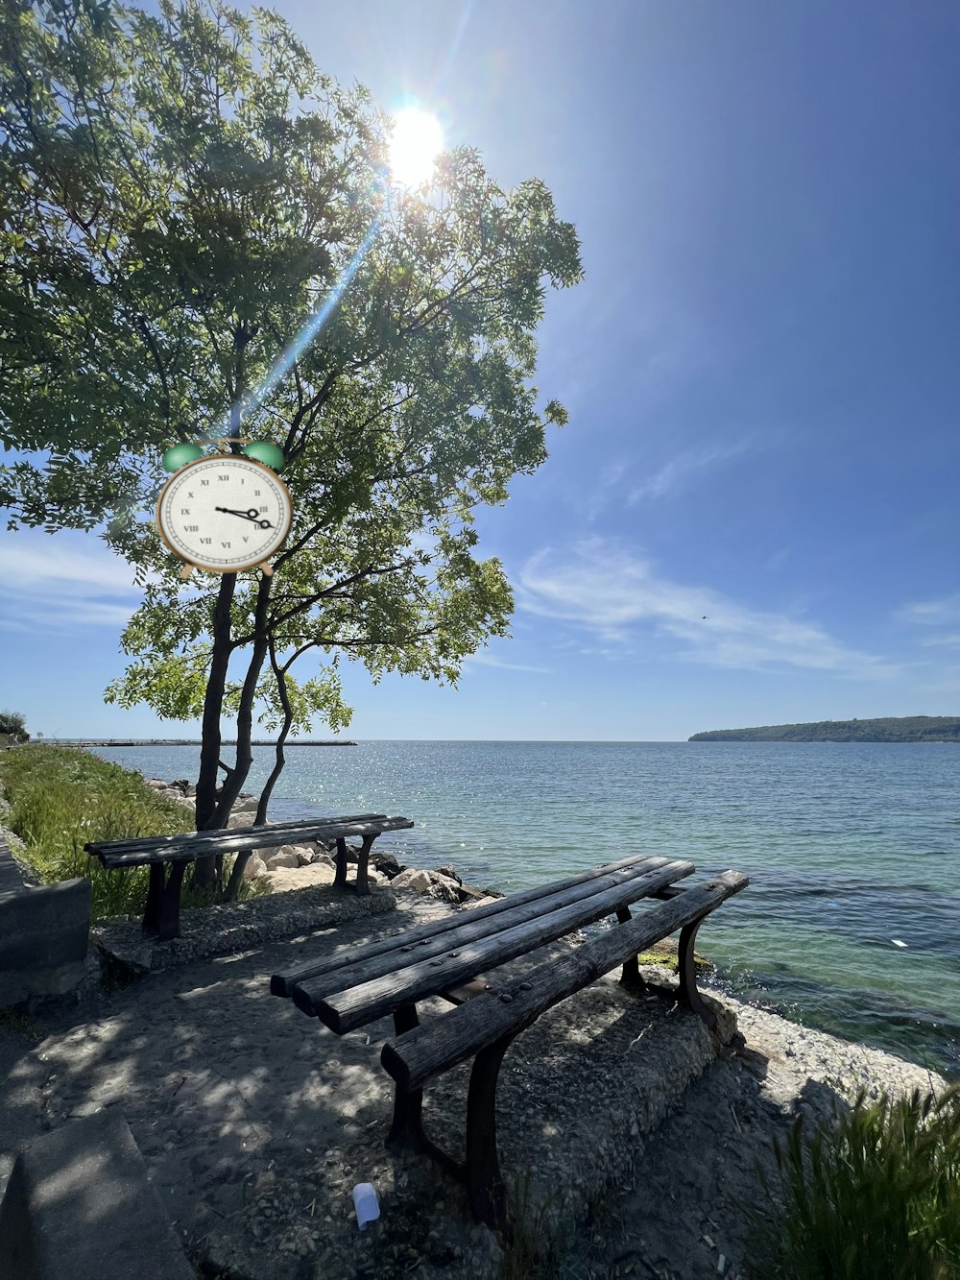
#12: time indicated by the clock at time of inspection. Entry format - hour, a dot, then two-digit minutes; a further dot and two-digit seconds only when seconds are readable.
3.19
